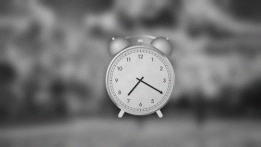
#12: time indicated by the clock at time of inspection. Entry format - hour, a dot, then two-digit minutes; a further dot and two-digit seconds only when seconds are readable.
7.20
